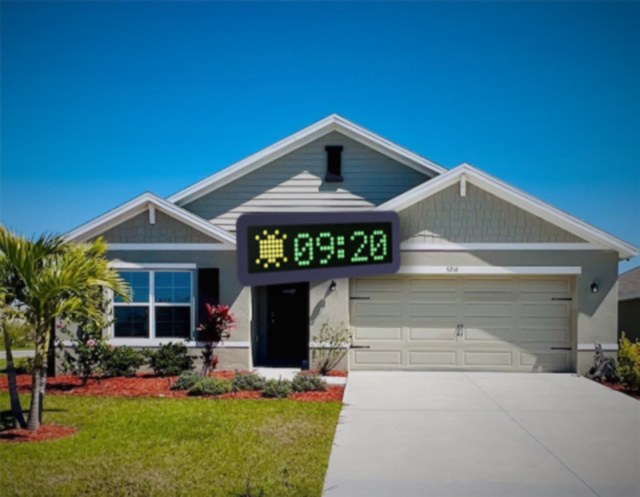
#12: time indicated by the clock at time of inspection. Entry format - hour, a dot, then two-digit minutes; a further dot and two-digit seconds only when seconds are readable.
9.20
